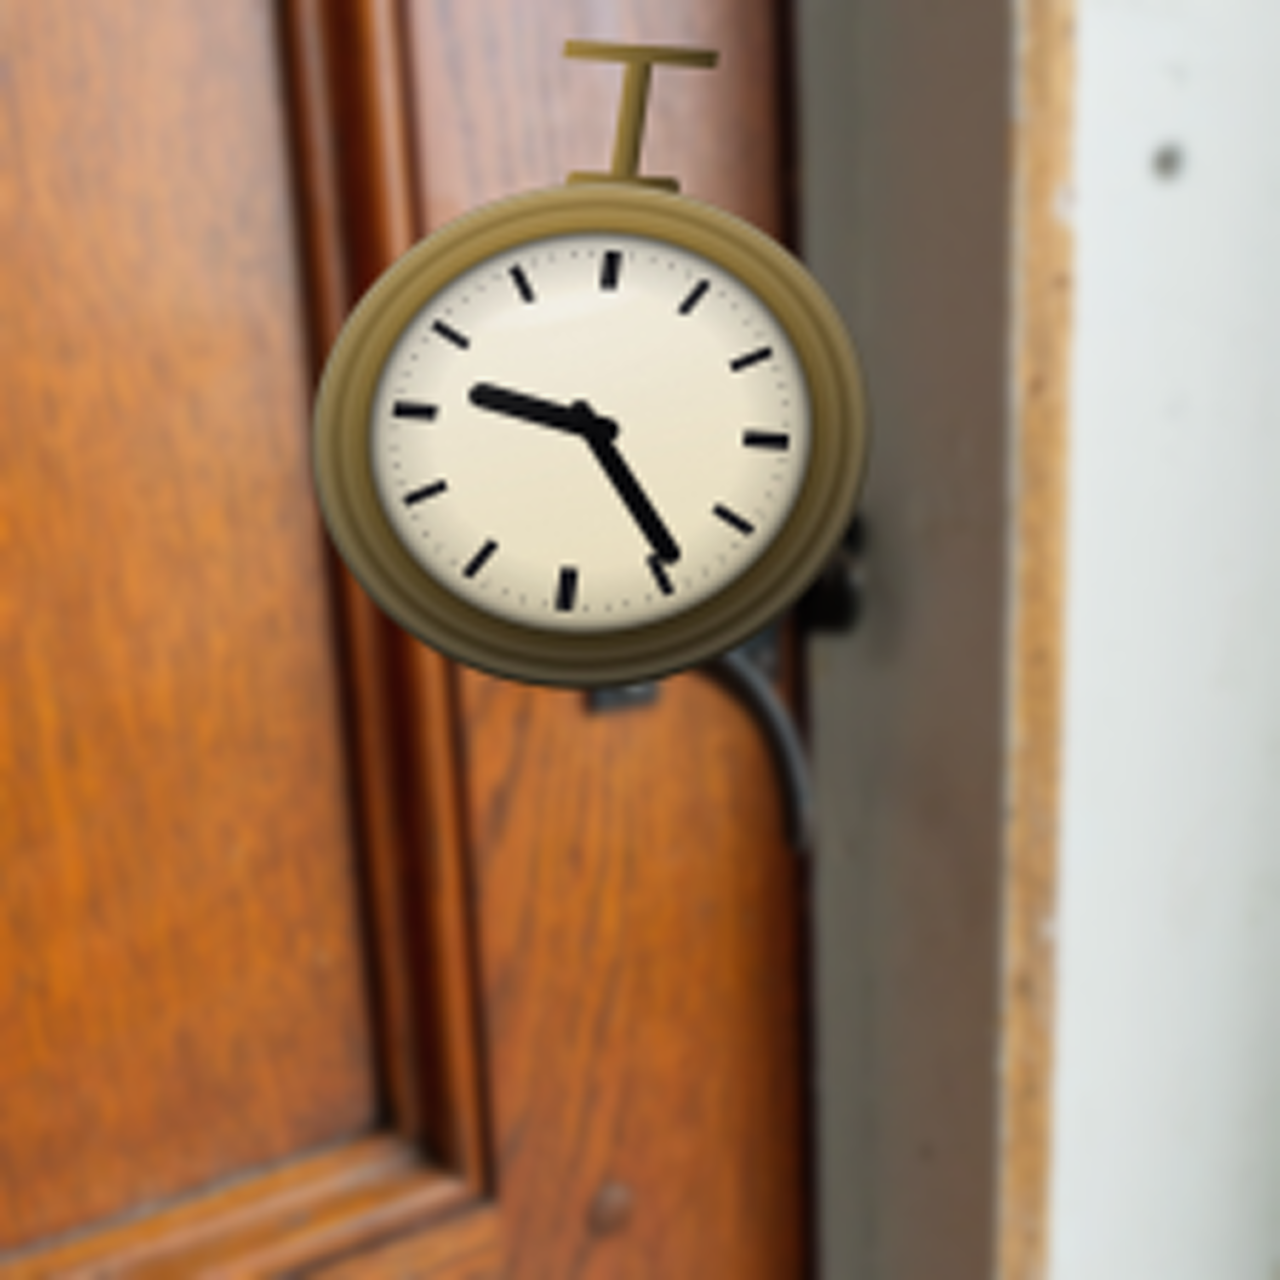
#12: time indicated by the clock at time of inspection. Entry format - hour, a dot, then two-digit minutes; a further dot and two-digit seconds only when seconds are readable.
9.24
